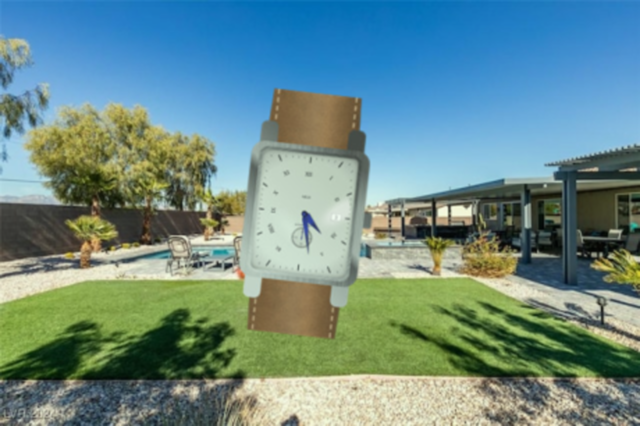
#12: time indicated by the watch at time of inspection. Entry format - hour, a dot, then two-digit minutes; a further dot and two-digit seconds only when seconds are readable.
4.28
